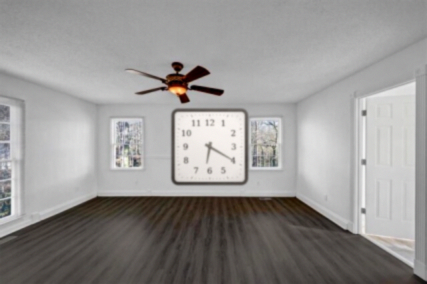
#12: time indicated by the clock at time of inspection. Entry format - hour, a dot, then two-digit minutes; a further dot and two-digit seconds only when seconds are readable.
6.20
